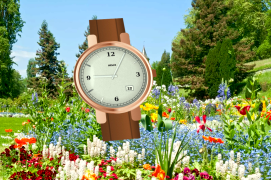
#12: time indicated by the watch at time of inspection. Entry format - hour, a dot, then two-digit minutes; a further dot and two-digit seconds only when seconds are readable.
9.05
